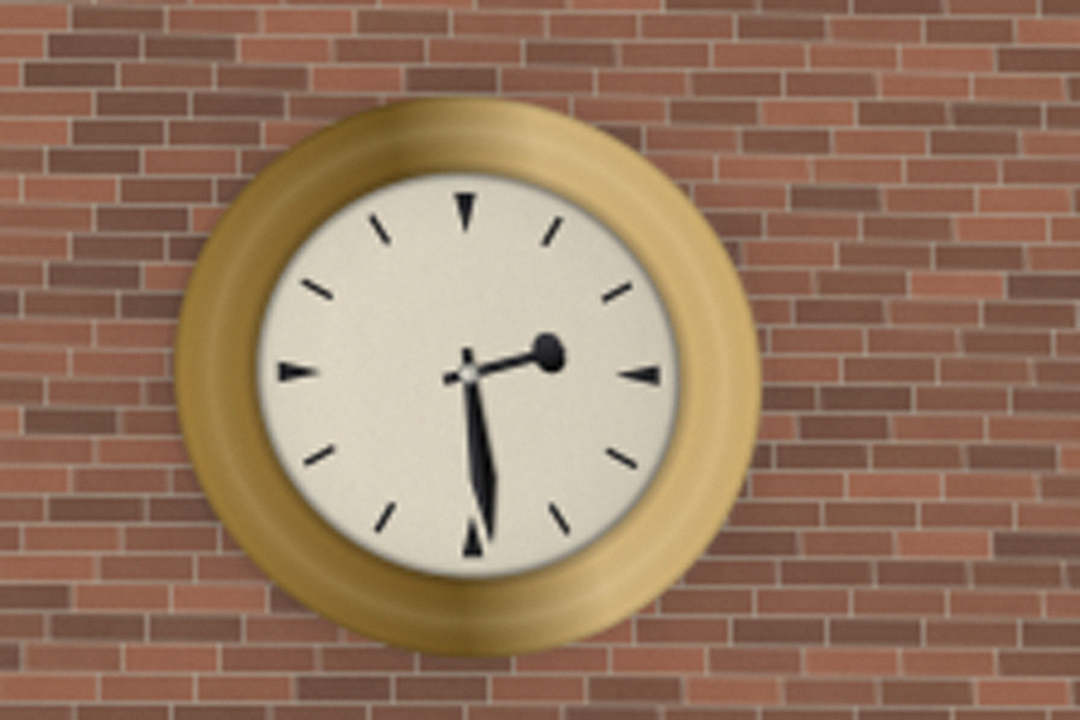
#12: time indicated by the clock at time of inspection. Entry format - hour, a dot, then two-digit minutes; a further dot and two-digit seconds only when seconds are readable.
2.29
